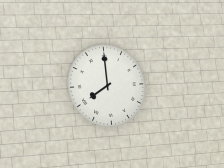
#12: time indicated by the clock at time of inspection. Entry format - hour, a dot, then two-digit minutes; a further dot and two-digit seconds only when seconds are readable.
8.00
